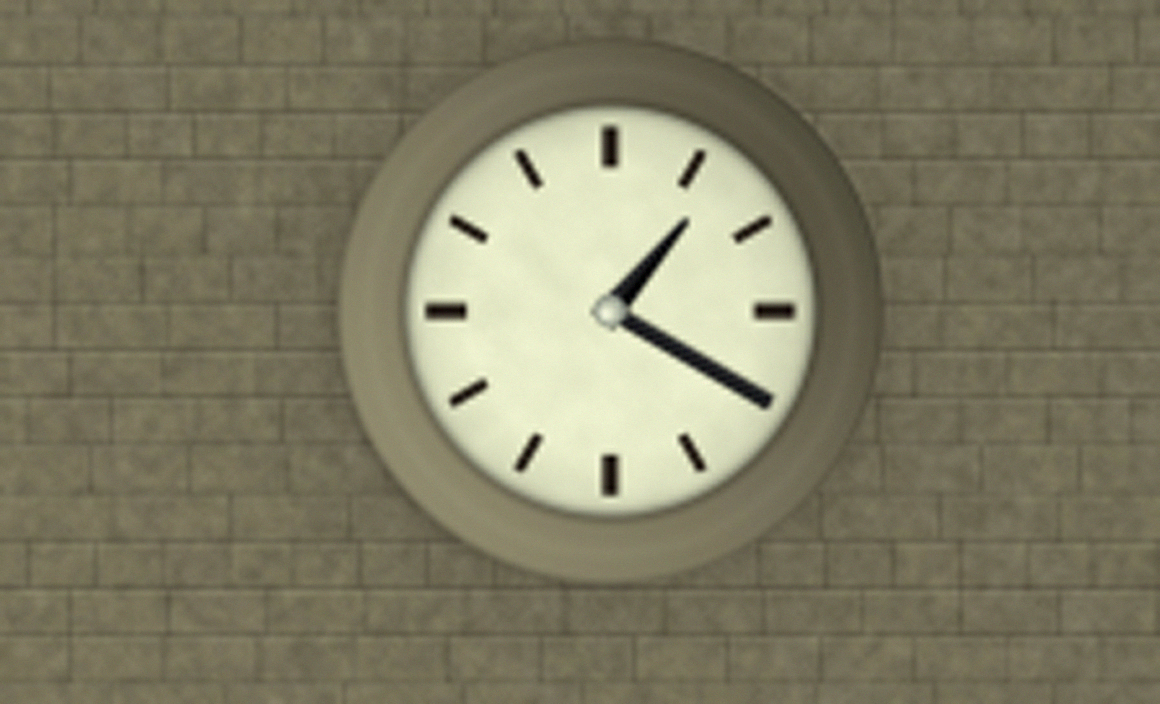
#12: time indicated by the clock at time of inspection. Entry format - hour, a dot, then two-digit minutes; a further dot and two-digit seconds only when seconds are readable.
1.20
